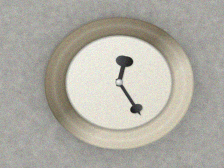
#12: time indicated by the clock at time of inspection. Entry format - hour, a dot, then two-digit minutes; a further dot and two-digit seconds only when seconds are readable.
12.25
